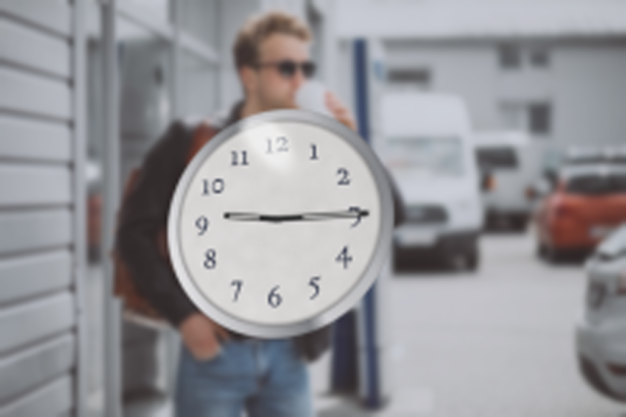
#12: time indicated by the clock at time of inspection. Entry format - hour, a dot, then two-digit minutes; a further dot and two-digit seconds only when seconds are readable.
9.15
